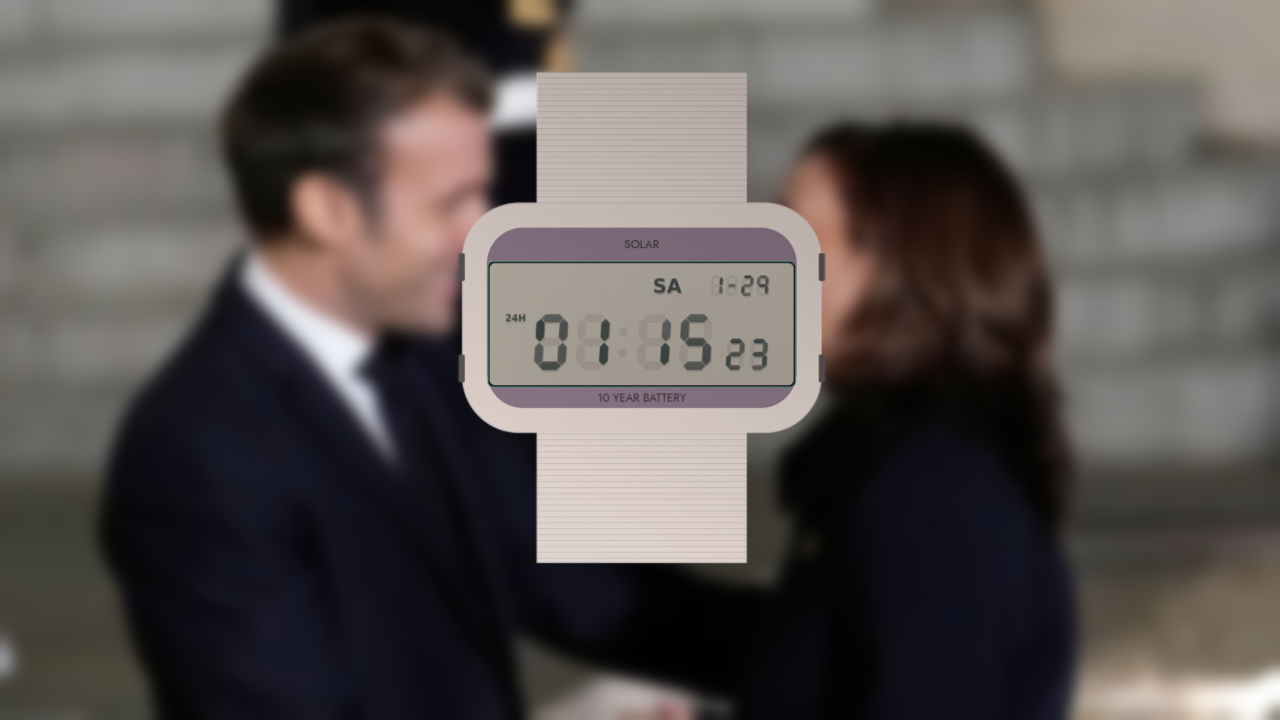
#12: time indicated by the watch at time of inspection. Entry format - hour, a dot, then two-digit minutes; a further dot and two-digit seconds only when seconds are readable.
1.15.23
